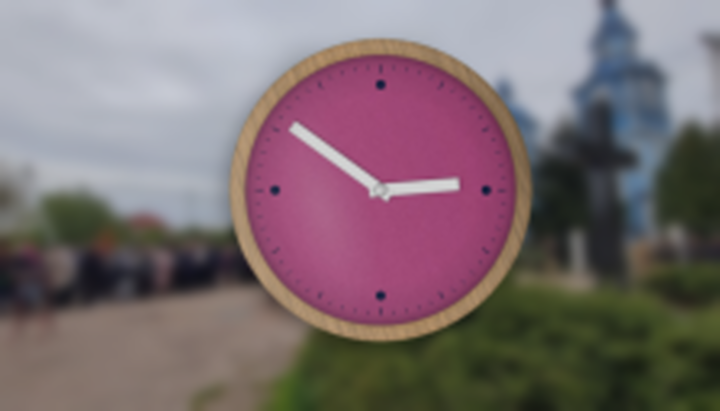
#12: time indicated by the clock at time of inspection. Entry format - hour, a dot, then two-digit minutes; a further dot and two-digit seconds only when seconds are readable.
2.51
